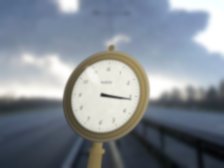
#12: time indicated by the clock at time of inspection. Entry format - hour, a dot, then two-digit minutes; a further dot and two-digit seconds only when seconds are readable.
3.16
